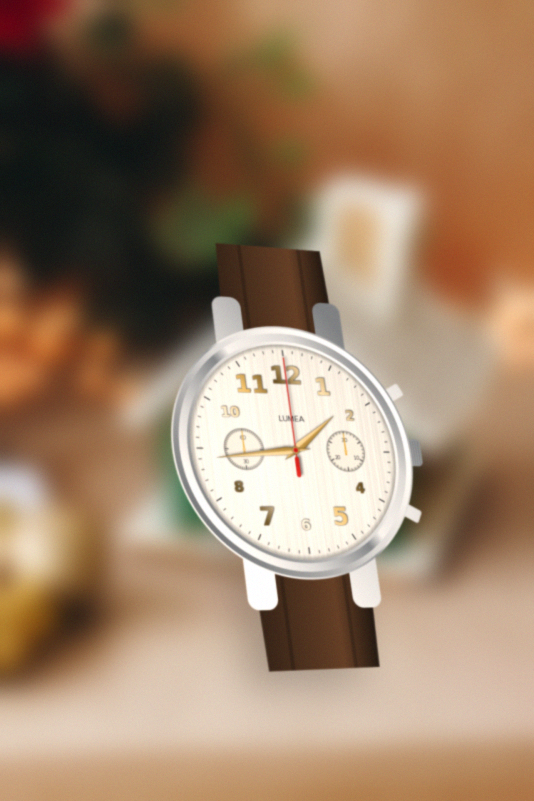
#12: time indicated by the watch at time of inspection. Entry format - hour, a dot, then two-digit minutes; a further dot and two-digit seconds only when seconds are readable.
1.44
